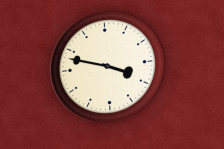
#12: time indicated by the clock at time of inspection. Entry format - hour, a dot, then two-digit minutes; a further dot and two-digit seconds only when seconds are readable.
3.48
